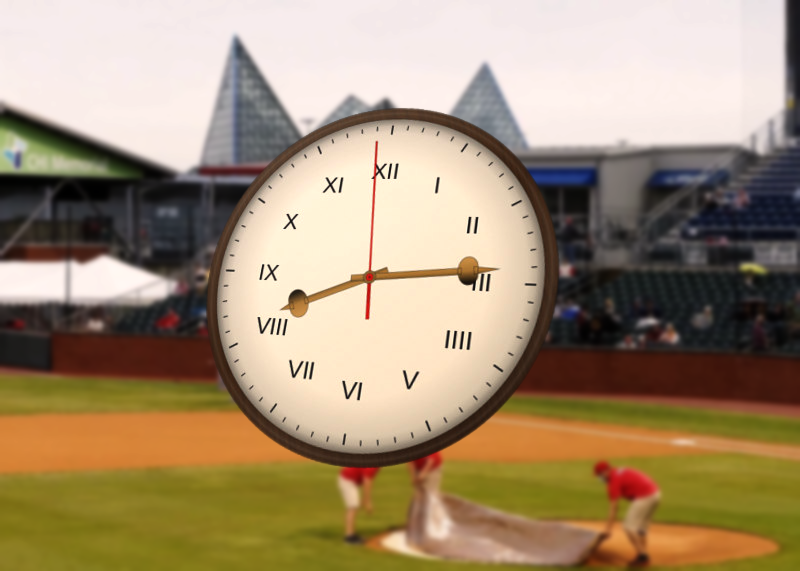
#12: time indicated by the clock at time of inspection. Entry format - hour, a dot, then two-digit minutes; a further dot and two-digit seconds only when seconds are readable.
8.13.59
